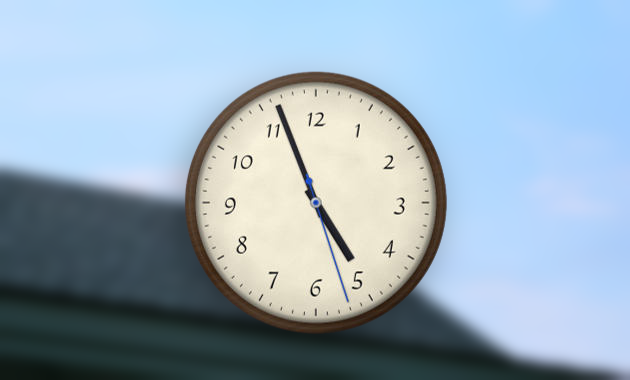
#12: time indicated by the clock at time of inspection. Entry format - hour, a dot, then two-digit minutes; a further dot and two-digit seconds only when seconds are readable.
4.56.27
